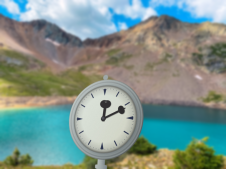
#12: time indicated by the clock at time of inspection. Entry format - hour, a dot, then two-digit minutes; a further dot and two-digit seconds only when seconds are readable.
12.11
